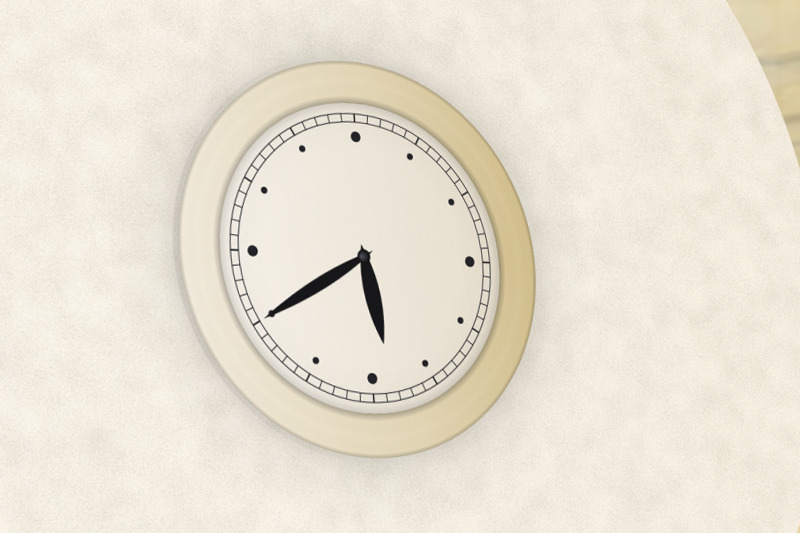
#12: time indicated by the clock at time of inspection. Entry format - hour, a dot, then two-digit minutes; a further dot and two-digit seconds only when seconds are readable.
5.40
